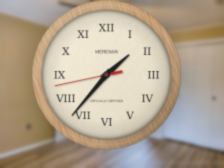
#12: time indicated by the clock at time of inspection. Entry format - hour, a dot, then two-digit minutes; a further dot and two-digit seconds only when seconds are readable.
1.36.43
